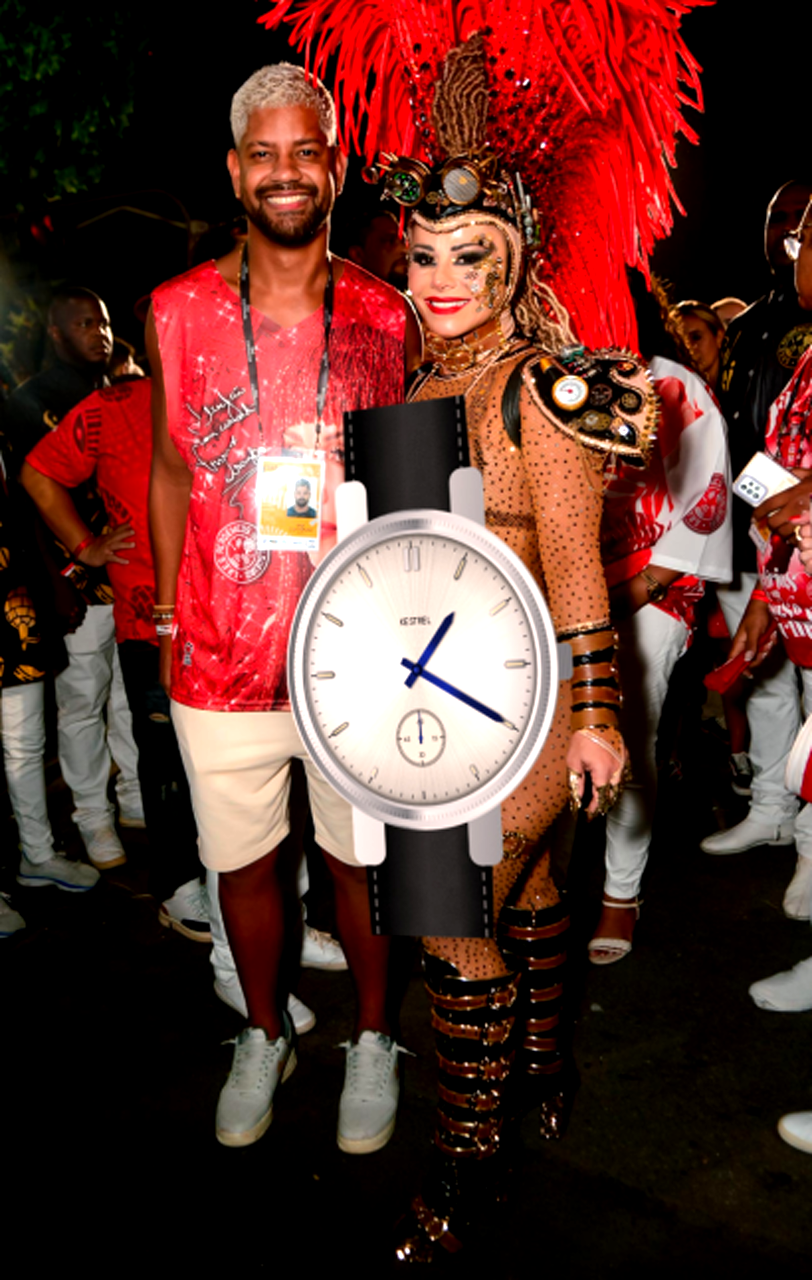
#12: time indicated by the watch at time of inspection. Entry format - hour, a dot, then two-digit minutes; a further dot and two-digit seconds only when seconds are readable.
1.20
